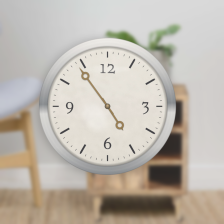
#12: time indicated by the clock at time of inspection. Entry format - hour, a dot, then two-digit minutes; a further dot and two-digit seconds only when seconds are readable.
4.54
